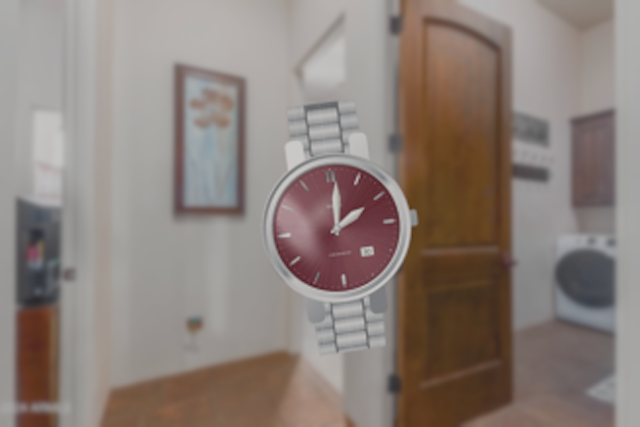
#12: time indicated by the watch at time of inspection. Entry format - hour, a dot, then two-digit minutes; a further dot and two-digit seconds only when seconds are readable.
2.01
